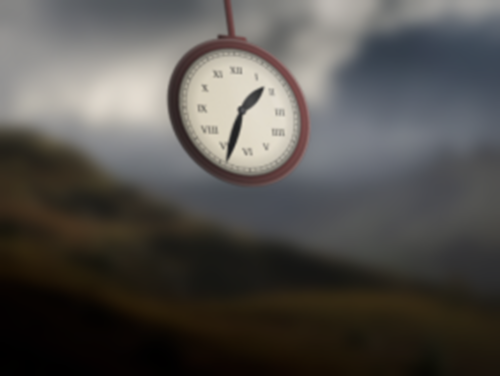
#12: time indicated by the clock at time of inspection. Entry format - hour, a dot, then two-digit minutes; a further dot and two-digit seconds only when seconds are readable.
1.34
